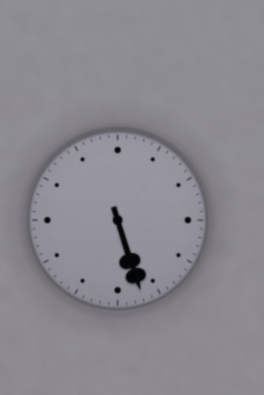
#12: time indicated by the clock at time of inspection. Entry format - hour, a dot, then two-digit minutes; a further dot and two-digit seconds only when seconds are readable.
5.27
